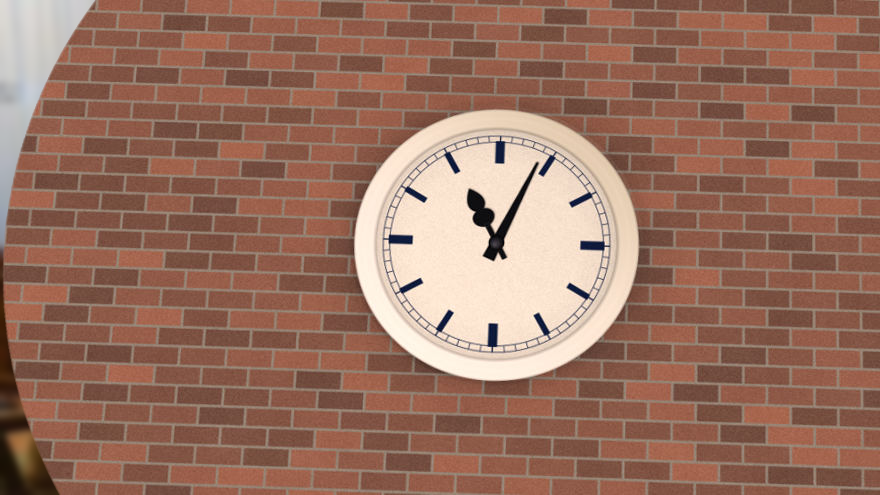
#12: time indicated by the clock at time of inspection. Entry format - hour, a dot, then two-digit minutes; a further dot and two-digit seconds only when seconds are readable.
11.04
